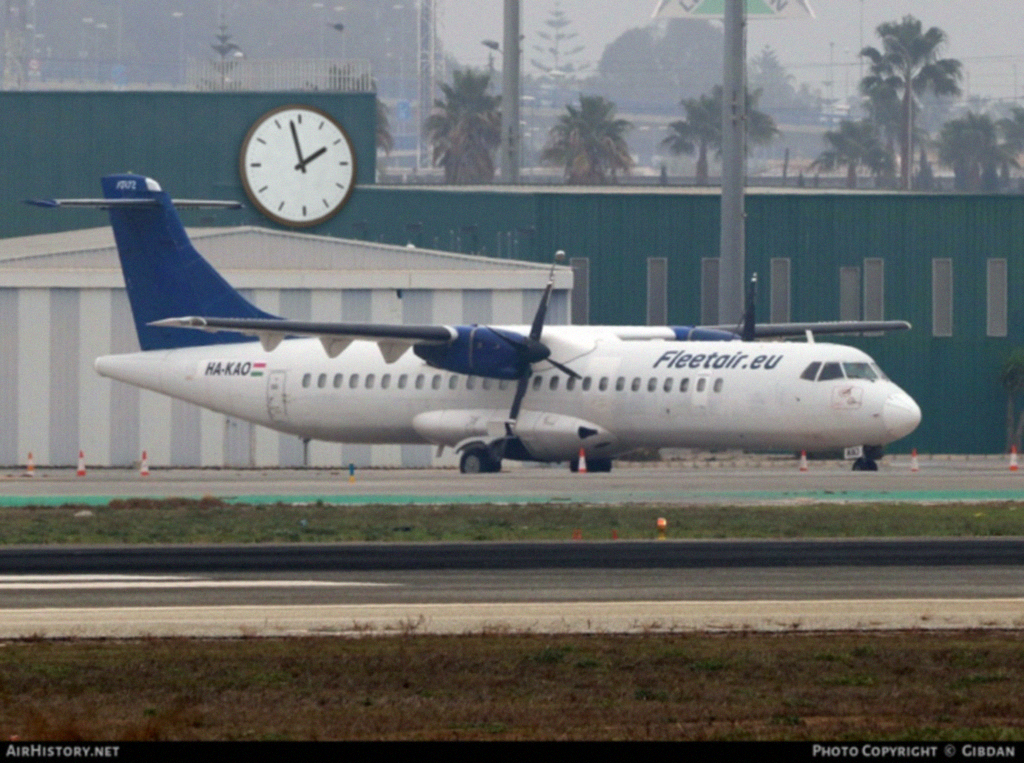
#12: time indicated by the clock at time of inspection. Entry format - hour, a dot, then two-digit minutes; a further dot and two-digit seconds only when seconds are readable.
1.58
